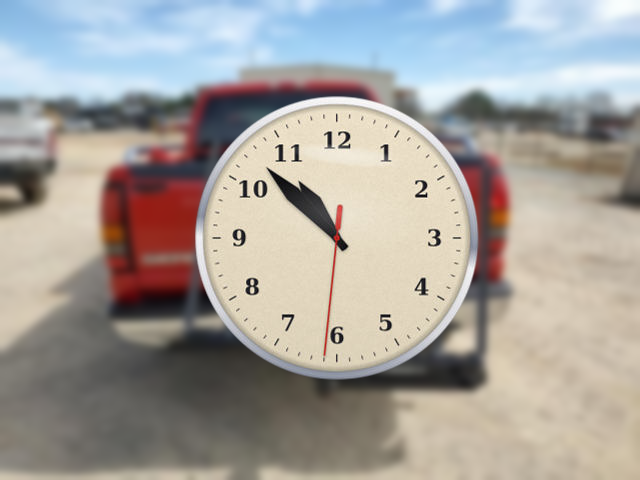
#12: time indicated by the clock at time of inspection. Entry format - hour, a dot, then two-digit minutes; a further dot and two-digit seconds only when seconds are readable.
10.52.31
